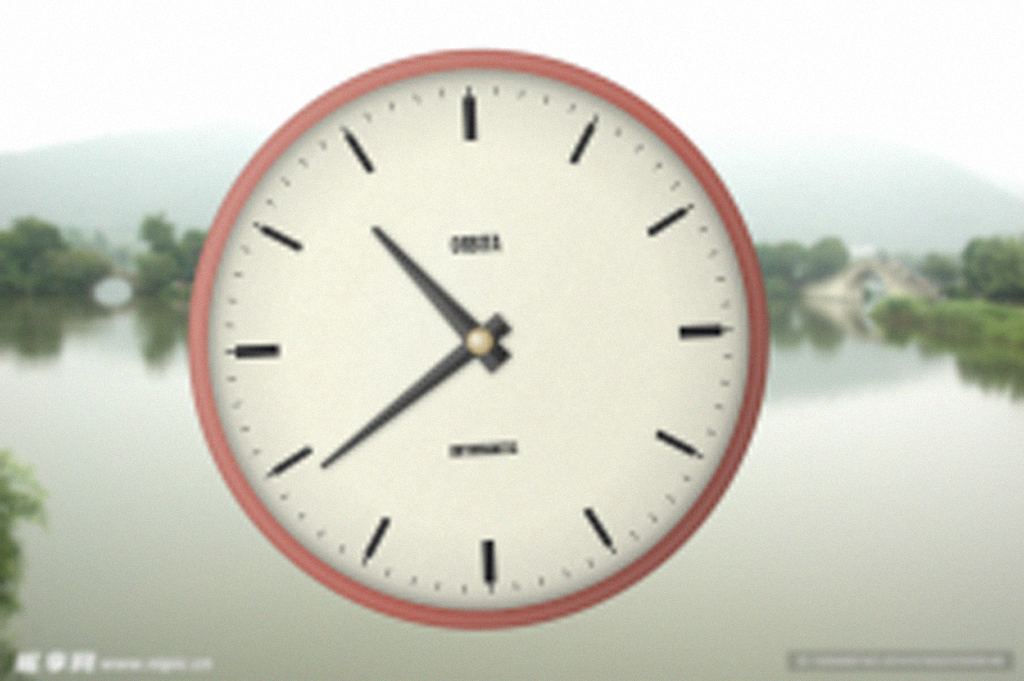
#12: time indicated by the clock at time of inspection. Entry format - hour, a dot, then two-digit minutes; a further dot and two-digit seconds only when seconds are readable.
10.39
